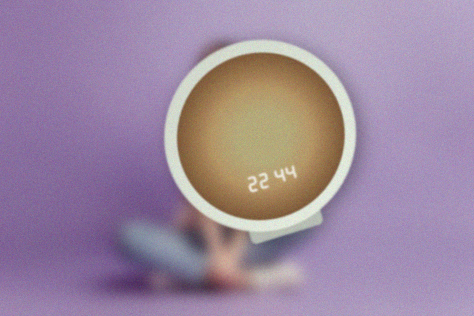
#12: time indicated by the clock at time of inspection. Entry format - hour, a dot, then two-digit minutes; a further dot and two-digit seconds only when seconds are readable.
22.44
